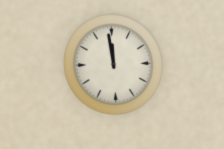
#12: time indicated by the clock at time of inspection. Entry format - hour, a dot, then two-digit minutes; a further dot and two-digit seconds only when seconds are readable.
11.59
